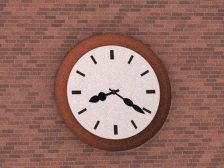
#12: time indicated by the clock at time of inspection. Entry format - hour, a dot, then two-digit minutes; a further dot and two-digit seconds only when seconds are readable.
8.21
